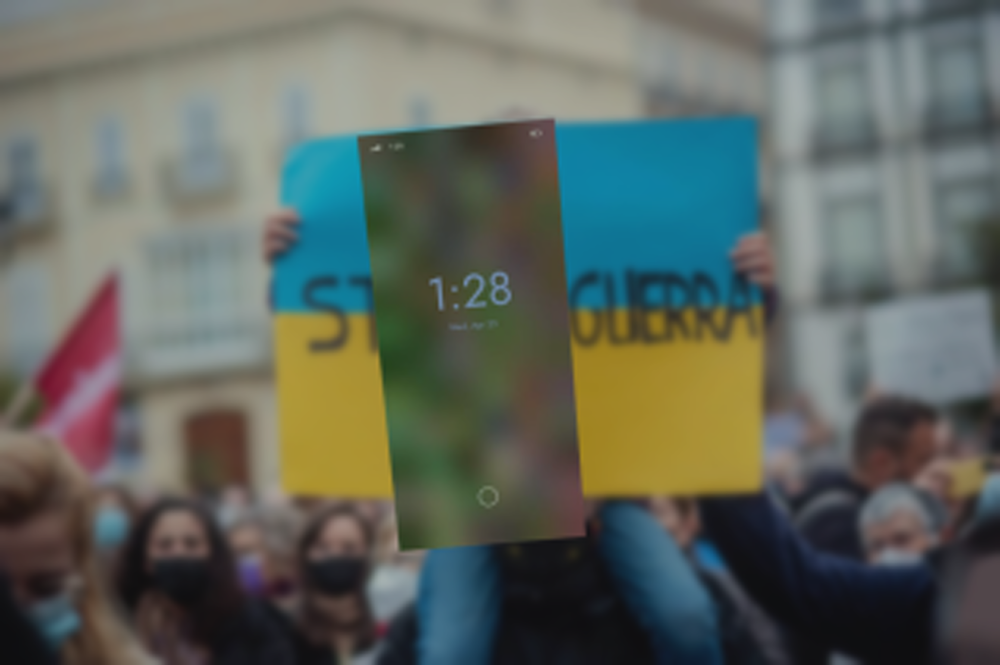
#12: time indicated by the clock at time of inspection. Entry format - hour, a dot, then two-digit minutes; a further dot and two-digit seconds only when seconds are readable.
1.28
